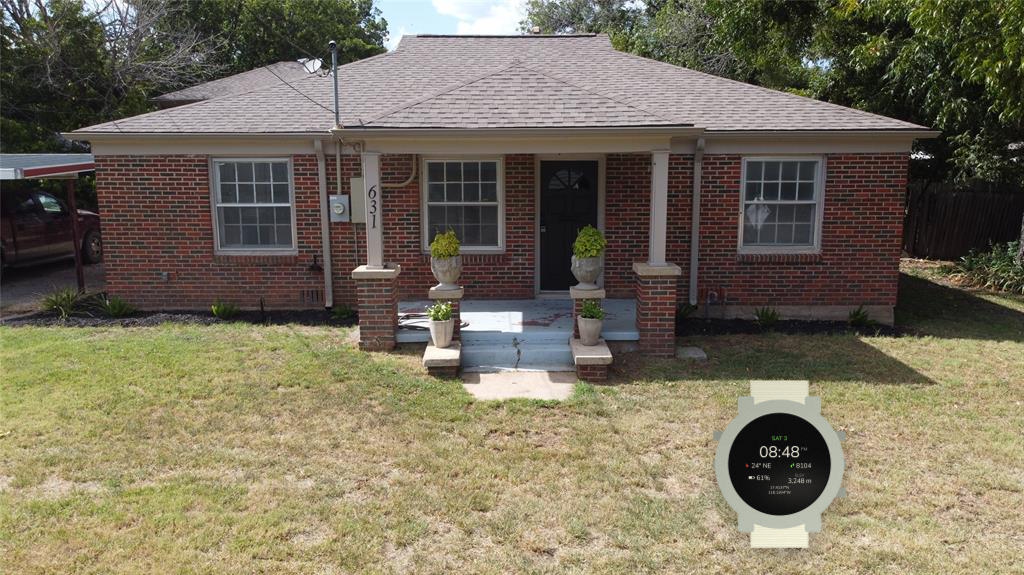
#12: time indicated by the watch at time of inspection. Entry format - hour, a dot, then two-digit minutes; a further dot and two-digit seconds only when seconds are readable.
8.48
